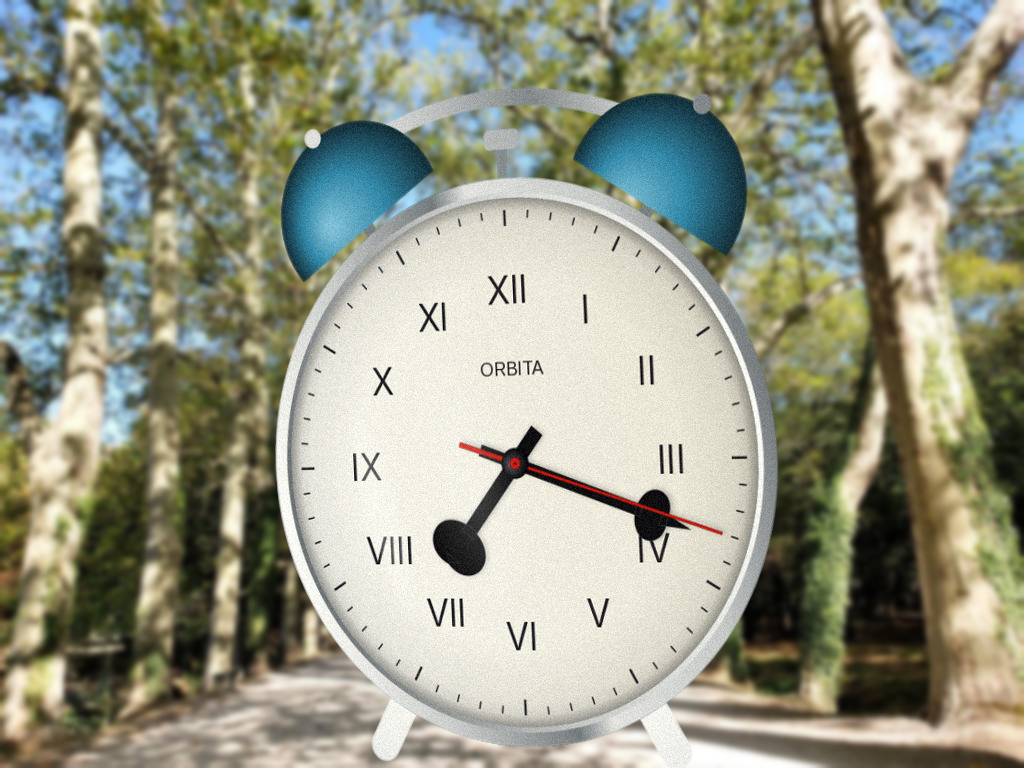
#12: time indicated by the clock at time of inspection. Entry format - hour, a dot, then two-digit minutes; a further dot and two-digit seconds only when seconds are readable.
7.18.18
